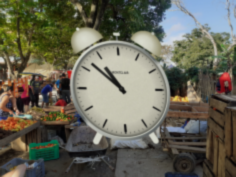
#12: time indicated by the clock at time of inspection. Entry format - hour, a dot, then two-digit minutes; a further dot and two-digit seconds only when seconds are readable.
10.52
